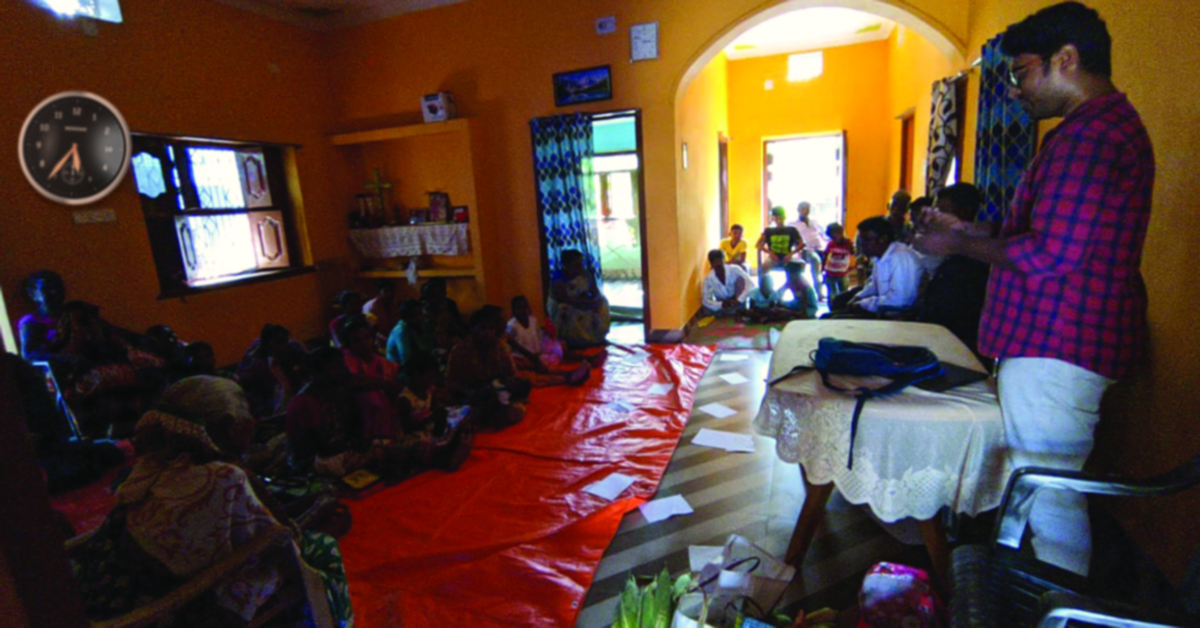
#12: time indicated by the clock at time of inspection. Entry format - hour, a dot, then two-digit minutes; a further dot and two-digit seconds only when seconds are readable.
5.36
